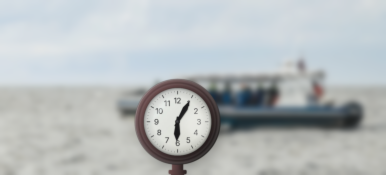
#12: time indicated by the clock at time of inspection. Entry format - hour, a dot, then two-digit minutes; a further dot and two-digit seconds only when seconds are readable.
6.05
